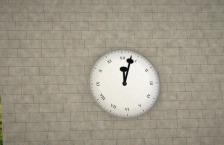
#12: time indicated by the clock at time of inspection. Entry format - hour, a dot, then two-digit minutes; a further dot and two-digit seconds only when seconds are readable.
12.03
